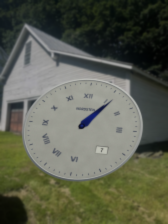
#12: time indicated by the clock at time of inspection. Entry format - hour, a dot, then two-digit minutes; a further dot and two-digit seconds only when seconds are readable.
1.06
